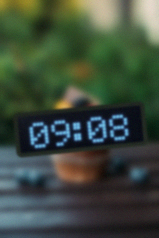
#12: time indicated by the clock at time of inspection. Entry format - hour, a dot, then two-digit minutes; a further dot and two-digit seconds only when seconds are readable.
9.08
